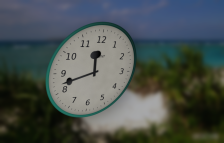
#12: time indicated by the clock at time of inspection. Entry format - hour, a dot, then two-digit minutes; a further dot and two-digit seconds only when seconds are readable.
11.42
